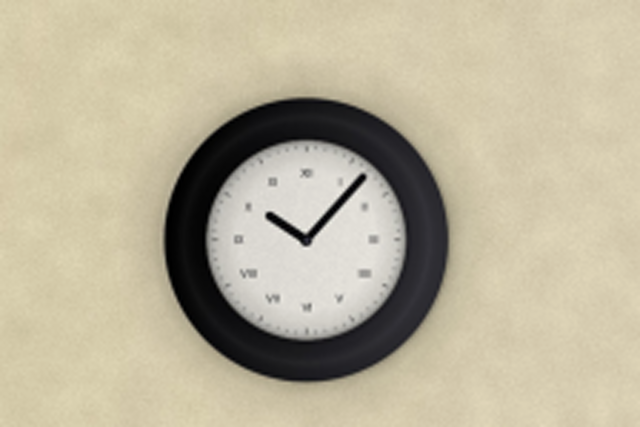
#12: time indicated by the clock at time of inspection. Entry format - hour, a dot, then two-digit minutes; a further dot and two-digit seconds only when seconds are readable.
10.07
